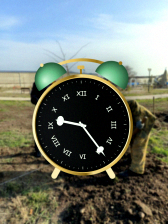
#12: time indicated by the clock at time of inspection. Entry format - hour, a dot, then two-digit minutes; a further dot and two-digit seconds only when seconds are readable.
9.24
